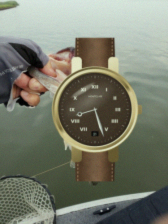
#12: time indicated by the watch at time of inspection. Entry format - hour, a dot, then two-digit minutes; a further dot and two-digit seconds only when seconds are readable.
8.27
